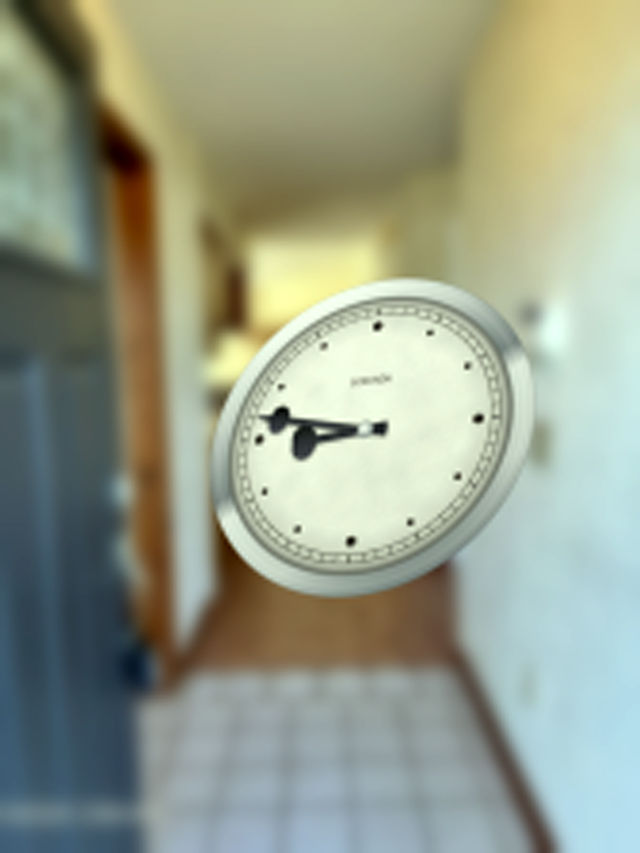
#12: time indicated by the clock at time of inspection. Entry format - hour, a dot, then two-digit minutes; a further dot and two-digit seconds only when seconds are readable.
8.47
